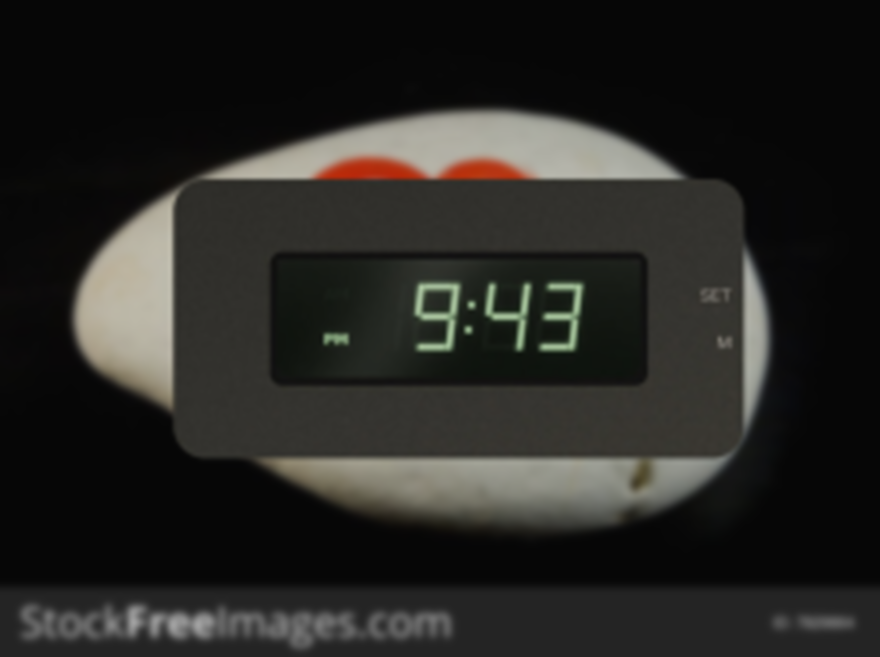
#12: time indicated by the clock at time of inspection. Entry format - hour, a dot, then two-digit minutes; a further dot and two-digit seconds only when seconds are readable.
9.43
